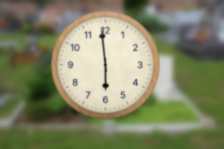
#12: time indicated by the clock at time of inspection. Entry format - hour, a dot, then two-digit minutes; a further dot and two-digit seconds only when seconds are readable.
5.59
